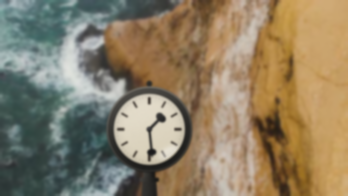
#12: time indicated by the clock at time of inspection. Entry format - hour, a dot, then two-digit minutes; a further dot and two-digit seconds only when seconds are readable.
1.29
